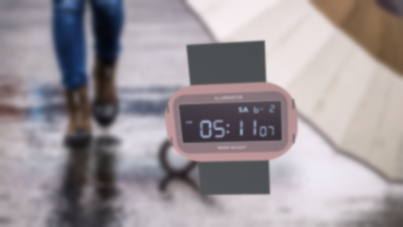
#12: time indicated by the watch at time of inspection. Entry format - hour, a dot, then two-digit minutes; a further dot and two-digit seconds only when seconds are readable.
5.11
